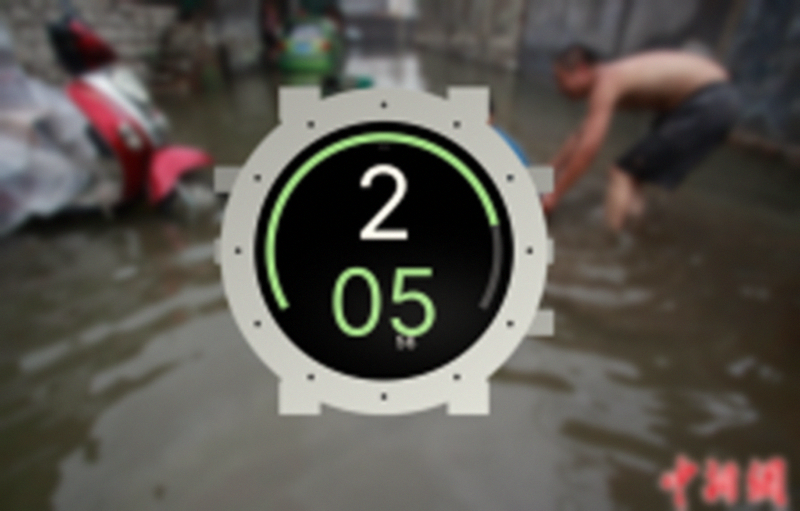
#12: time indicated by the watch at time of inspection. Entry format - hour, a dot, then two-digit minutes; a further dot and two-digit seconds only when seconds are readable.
2.05
